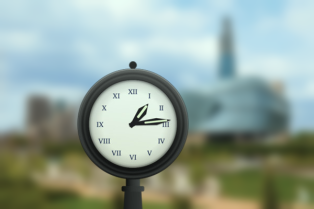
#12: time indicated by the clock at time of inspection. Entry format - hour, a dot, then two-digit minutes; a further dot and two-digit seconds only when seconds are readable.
1.14
